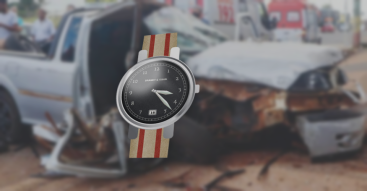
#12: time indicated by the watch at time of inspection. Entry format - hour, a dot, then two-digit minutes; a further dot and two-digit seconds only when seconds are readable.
3.23
